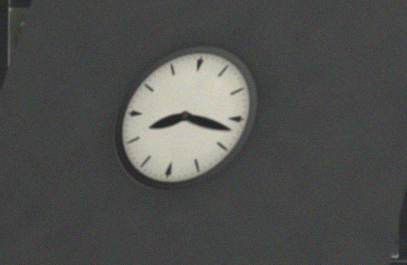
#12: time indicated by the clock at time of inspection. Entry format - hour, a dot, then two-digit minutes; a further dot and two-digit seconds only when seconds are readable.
8.17
